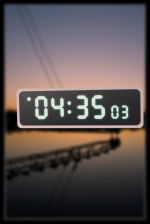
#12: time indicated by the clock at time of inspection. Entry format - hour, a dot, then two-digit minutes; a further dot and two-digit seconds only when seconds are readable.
4.35.03
